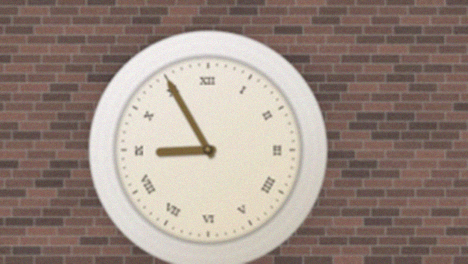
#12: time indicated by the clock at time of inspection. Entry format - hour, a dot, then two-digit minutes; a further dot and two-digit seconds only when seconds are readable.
8.55
